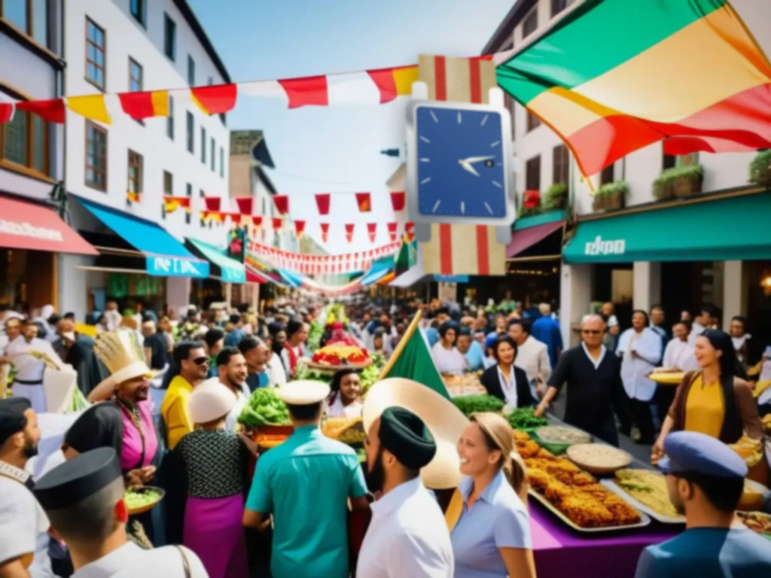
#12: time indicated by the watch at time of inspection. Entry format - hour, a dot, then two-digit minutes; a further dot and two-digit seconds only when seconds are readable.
4.13
